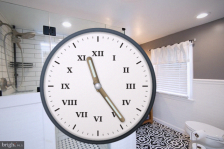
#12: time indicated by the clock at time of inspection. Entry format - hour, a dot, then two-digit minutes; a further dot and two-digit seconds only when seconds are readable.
11.24
